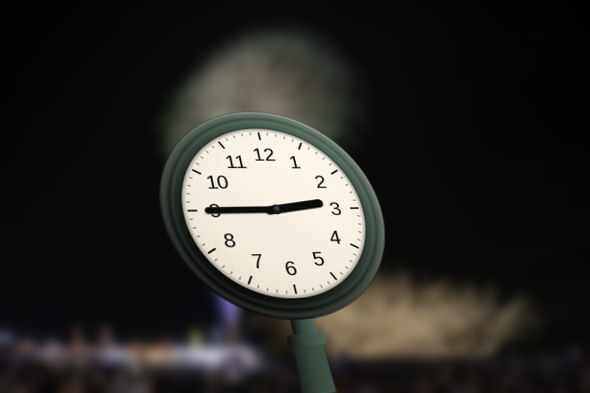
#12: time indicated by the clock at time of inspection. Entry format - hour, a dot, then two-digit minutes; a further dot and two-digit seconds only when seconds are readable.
2.45
